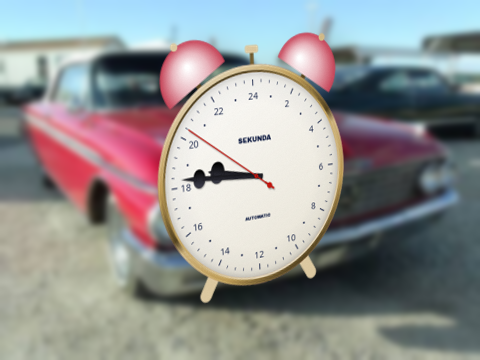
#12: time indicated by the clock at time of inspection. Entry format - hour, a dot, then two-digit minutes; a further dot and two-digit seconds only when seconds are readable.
18.45.51
